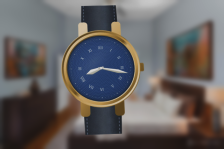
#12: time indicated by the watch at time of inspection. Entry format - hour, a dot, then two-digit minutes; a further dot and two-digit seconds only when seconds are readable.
8.17
